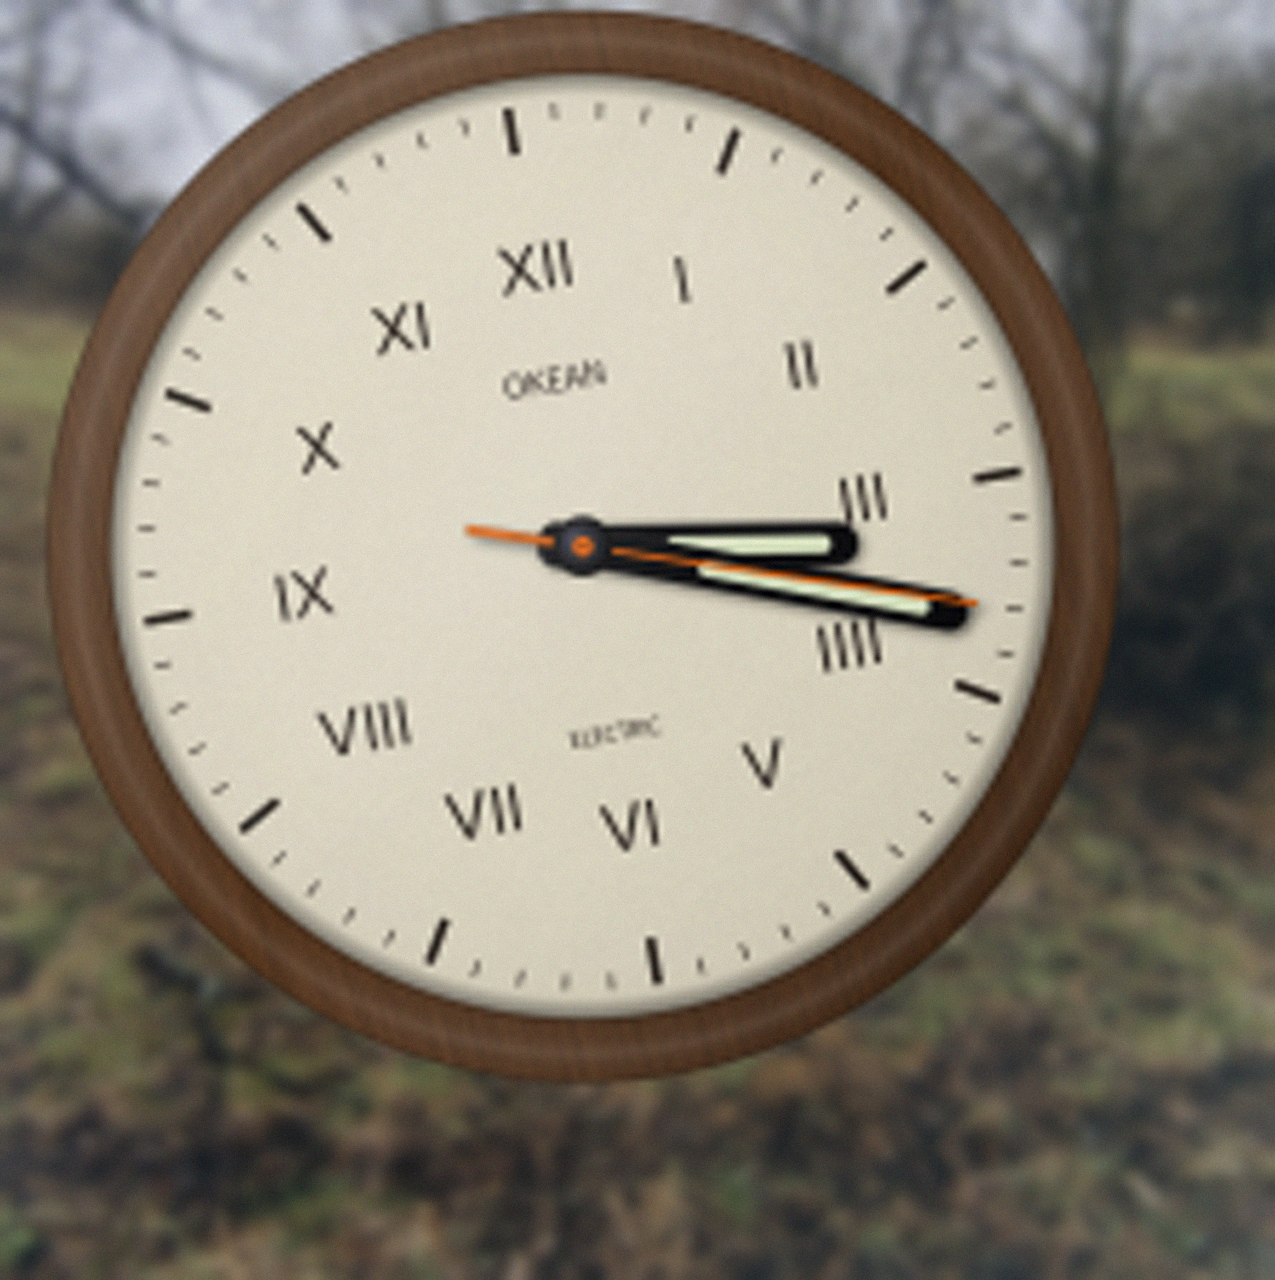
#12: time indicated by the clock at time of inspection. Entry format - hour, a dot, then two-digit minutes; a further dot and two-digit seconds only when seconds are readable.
3.18.18
